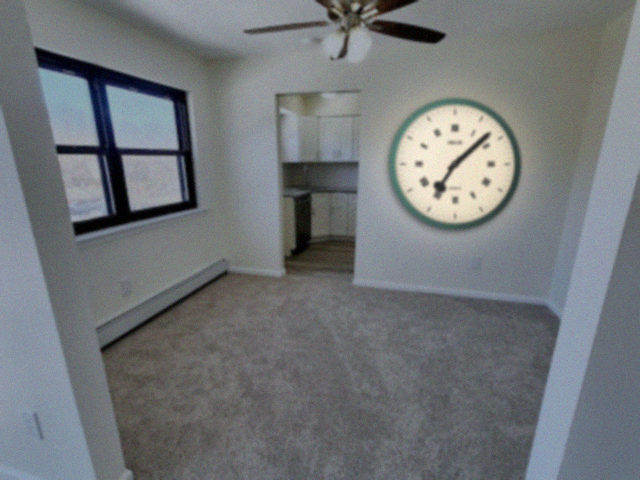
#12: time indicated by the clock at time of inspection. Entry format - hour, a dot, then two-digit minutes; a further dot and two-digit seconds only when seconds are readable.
7.08
